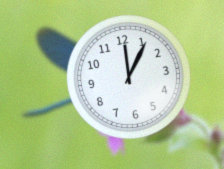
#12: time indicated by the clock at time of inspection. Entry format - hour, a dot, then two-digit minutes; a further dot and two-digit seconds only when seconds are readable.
12.06
